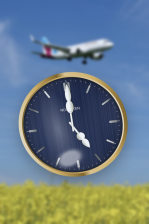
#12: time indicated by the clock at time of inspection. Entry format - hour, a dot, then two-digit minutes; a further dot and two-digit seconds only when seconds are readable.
5.00
